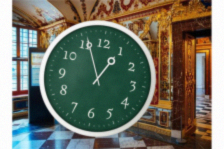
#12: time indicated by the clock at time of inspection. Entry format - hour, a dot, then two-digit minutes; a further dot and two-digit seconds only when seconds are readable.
12.56
